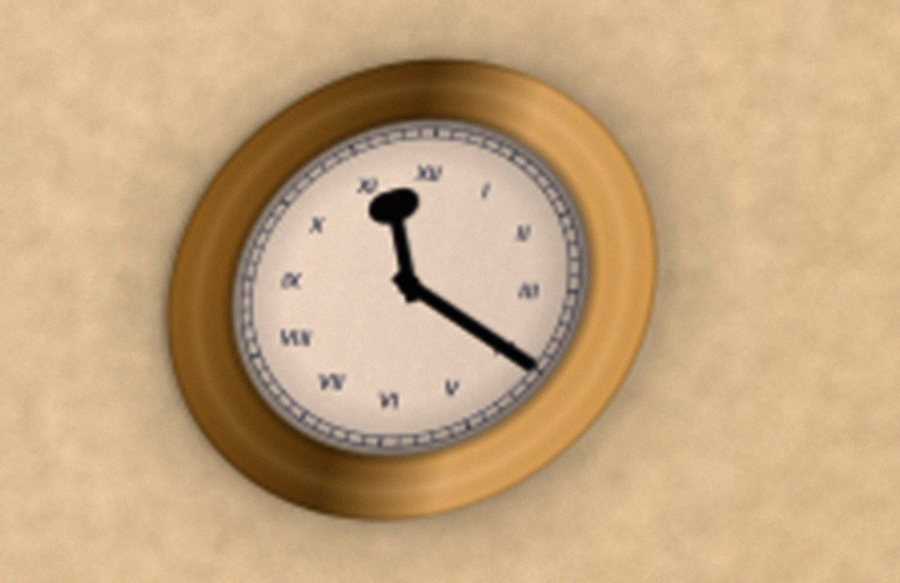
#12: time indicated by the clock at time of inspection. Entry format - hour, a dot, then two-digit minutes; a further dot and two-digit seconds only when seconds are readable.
11.20
